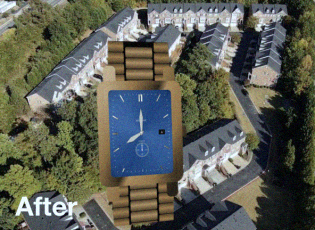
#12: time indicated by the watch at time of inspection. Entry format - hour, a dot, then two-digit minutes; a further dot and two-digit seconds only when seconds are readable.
8.00
